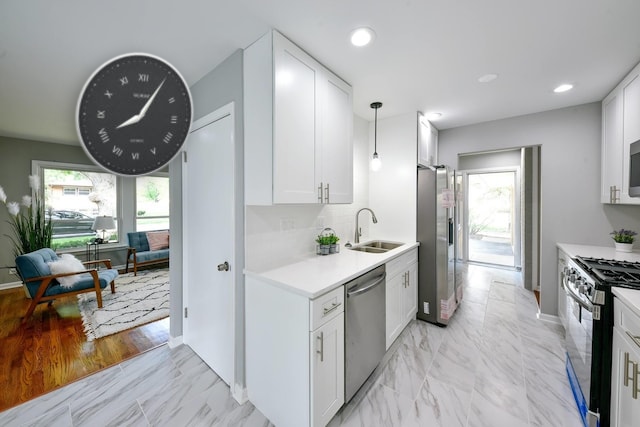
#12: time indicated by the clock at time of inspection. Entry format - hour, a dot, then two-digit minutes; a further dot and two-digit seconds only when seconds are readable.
8.05
